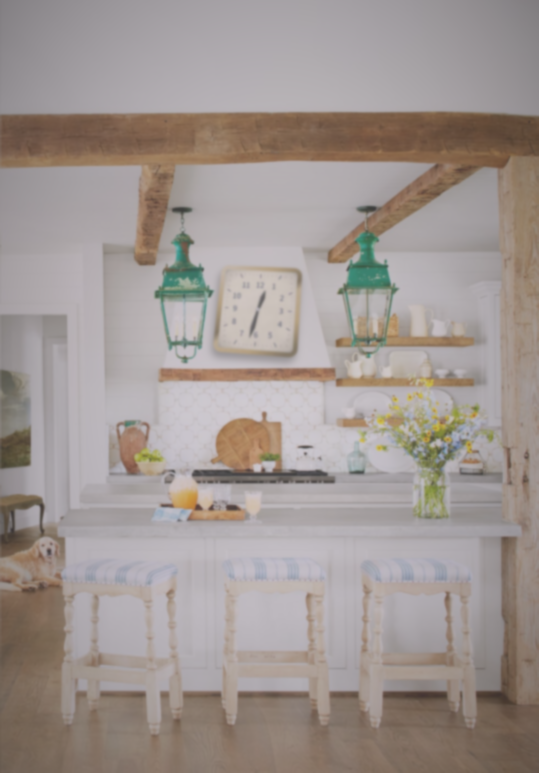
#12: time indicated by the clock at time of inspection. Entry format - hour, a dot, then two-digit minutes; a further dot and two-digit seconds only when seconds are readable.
12.32
